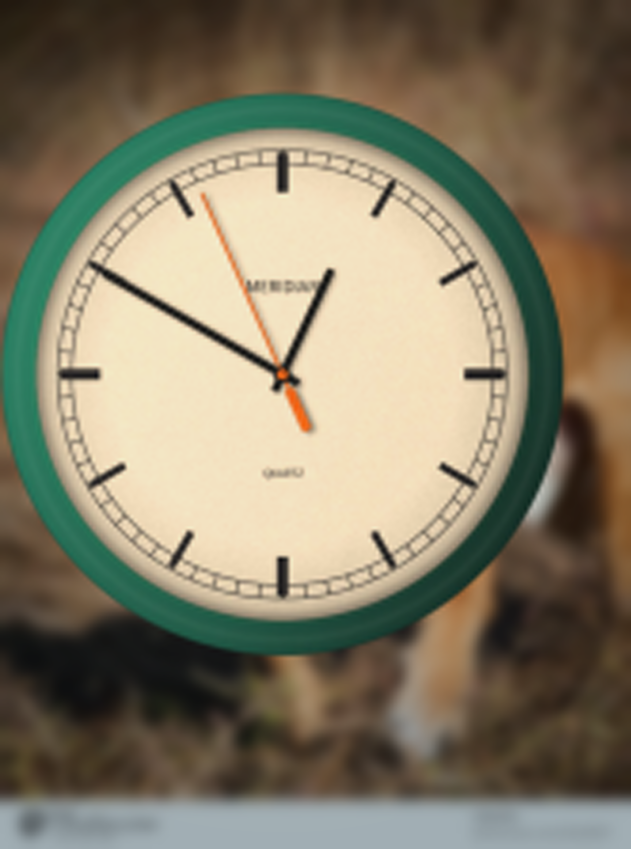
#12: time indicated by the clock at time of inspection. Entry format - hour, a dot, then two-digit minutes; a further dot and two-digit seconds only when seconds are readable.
12.49.56
